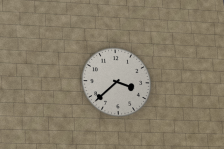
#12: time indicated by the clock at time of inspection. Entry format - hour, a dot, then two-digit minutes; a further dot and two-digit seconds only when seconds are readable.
3.38
